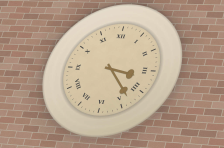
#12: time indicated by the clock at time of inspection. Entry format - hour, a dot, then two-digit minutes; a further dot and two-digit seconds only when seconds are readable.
3.23
